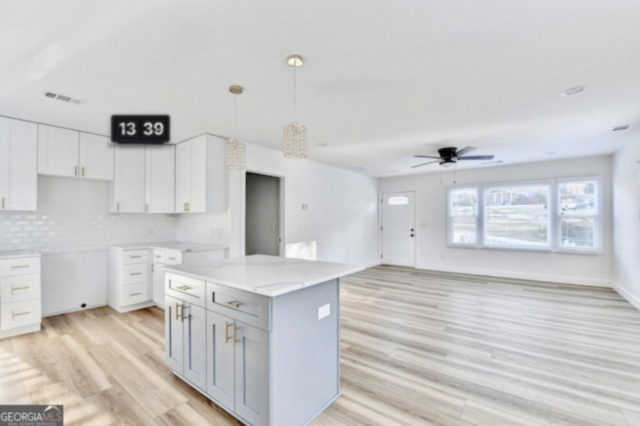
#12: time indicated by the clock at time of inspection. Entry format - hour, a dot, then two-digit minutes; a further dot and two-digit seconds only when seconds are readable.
13.39
